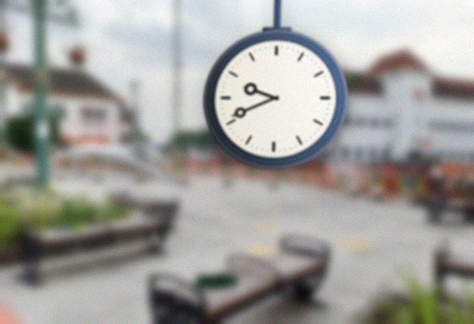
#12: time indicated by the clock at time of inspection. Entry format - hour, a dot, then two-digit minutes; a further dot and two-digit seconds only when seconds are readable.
9.41
